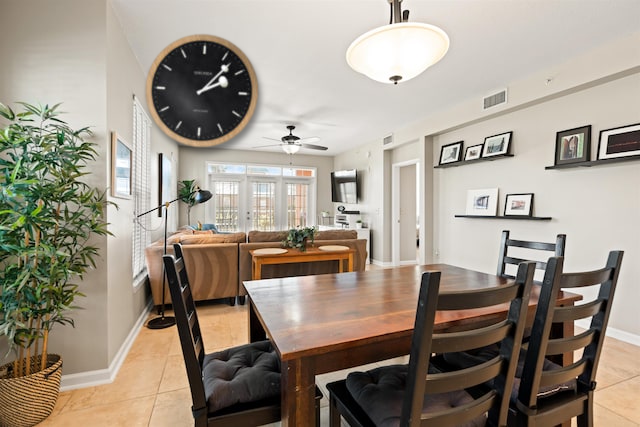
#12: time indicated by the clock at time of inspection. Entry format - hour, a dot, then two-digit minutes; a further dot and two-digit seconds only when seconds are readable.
2.07
